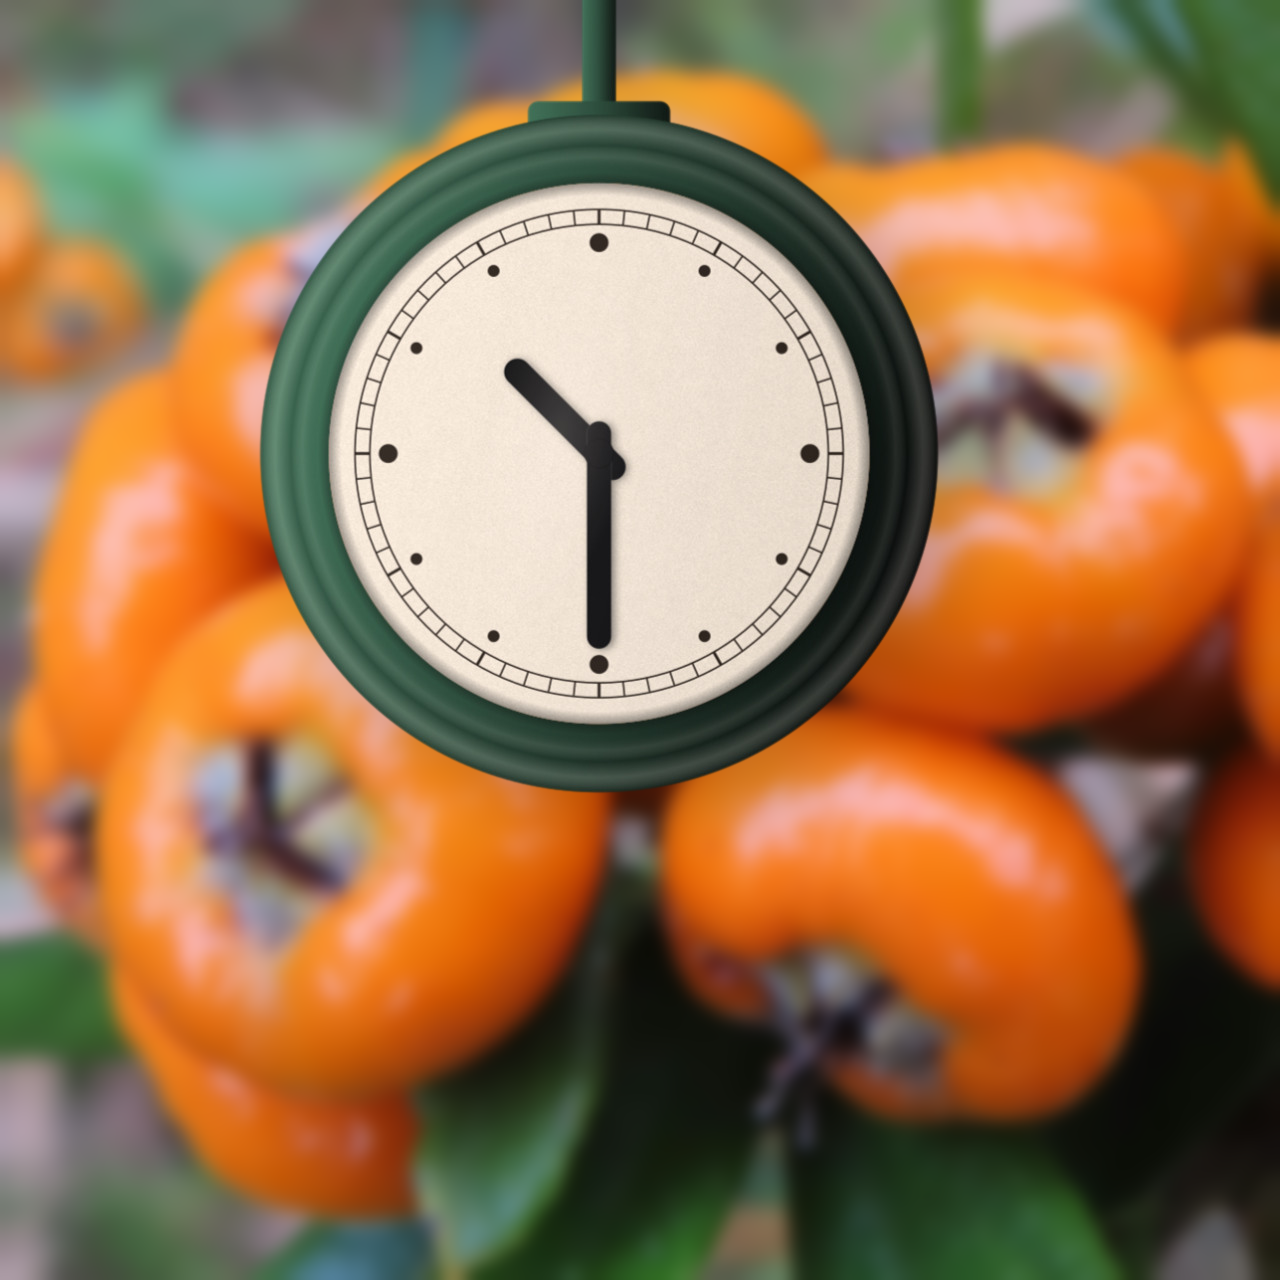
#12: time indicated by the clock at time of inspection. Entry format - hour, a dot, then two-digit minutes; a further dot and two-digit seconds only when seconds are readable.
10.30
